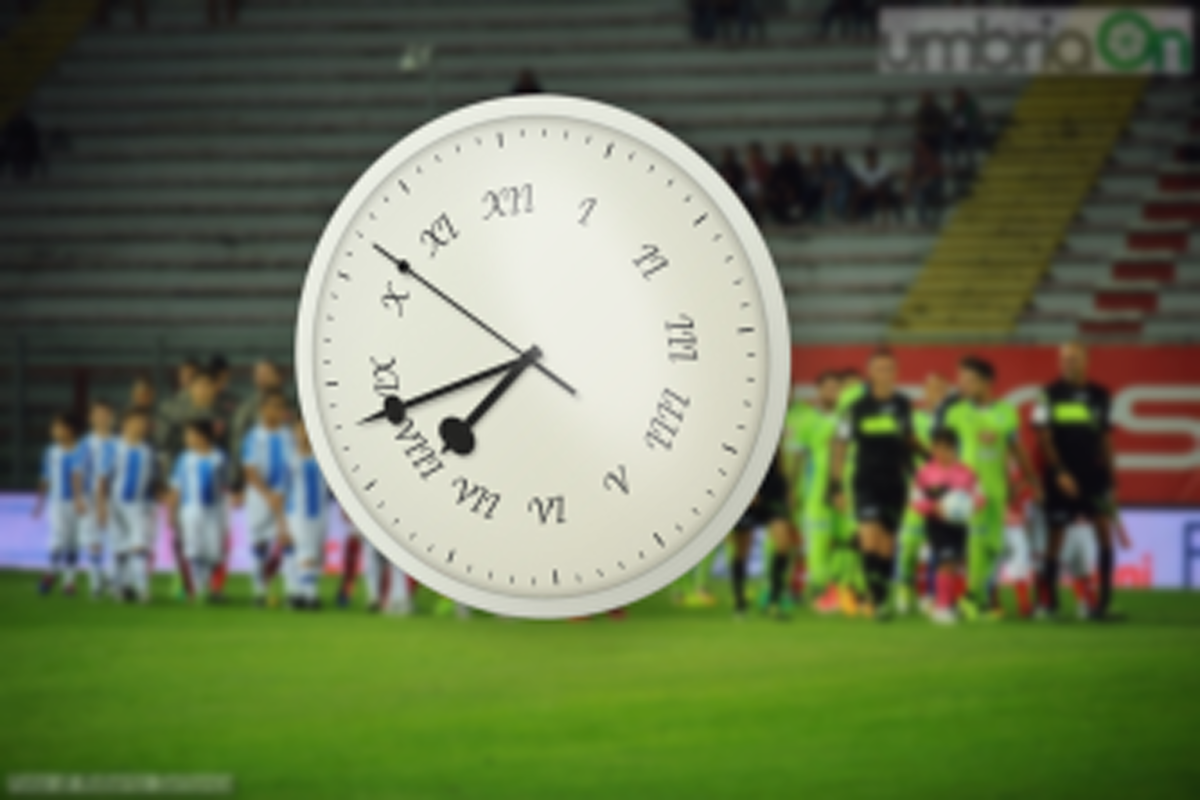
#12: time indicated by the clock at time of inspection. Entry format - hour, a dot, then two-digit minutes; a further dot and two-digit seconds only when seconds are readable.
7.42.52
